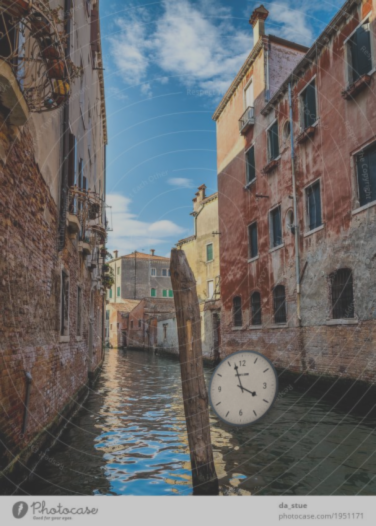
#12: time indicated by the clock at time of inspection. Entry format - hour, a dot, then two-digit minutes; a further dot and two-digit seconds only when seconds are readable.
3.57
